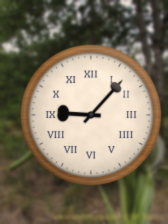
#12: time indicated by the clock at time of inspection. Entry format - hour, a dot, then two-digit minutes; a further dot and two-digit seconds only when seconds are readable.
9.07
